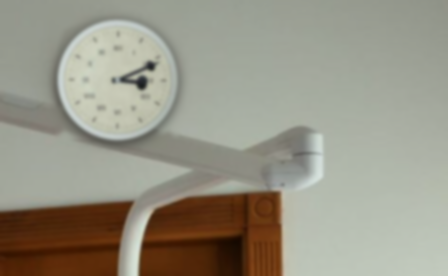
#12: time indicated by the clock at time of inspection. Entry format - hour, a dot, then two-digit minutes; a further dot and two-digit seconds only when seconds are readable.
3.11
